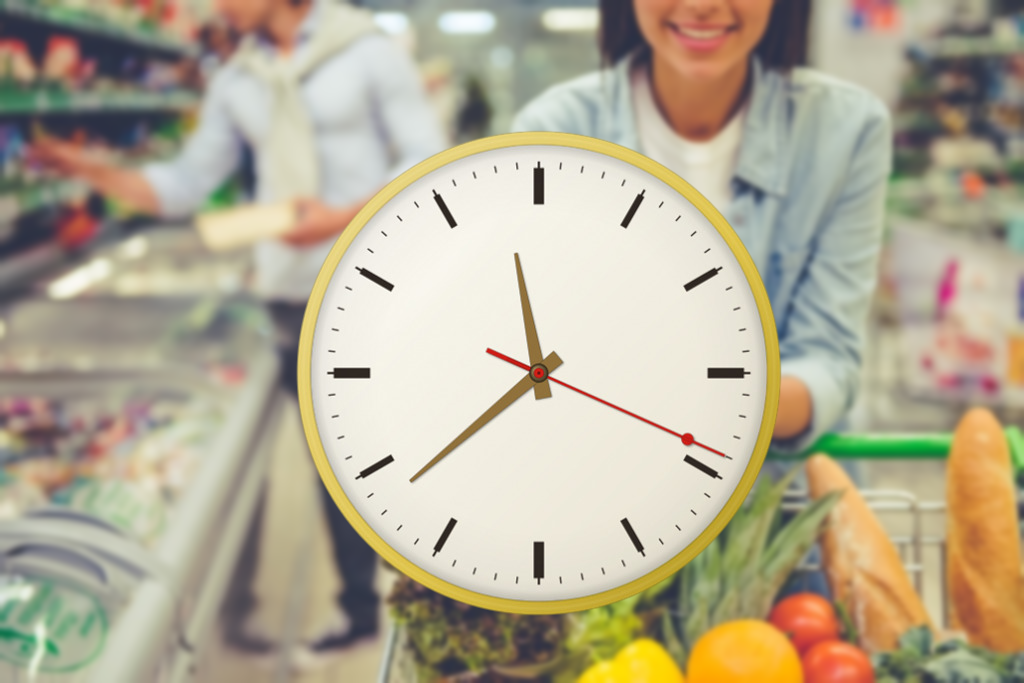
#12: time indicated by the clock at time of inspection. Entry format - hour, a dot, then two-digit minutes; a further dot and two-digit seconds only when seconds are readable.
11.38.19
